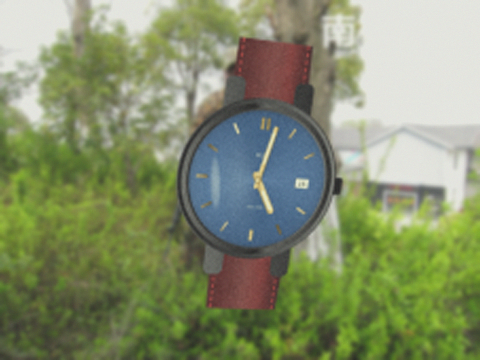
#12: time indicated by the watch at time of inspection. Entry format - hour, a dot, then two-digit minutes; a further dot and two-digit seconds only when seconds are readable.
5.02
